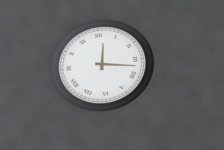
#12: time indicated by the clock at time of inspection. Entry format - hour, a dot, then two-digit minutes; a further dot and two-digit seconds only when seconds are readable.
12.17
